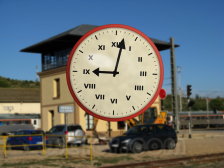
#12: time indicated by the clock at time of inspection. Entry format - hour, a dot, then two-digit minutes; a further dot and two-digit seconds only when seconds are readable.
9.02
